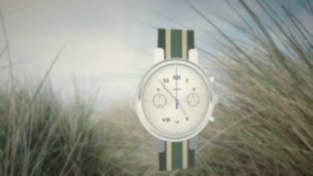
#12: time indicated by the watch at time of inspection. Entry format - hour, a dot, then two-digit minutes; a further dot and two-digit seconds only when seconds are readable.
4.53
